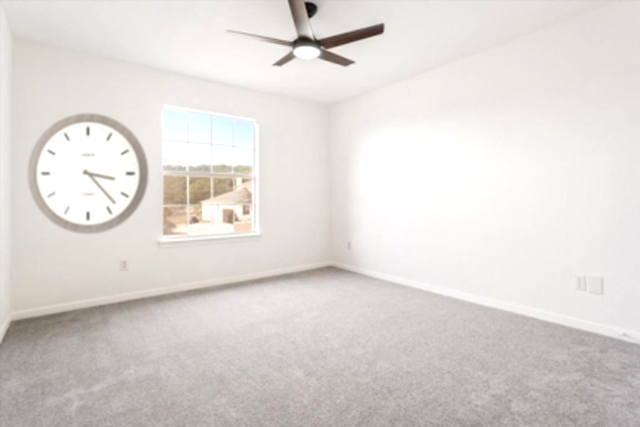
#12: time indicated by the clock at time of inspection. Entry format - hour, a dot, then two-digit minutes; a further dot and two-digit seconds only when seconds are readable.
3.23
